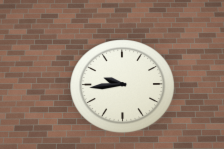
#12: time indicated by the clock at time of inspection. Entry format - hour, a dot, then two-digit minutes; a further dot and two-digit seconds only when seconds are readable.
9.44
